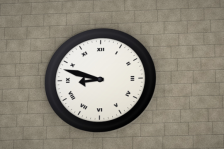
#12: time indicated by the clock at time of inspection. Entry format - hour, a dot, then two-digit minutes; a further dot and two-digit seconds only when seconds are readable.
8.48
